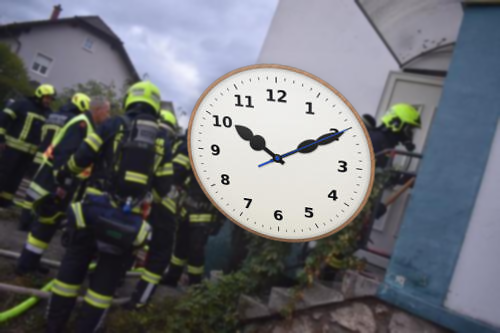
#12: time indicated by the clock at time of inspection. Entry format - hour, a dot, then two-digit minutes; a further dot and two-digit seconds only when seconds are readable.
10.10.10
